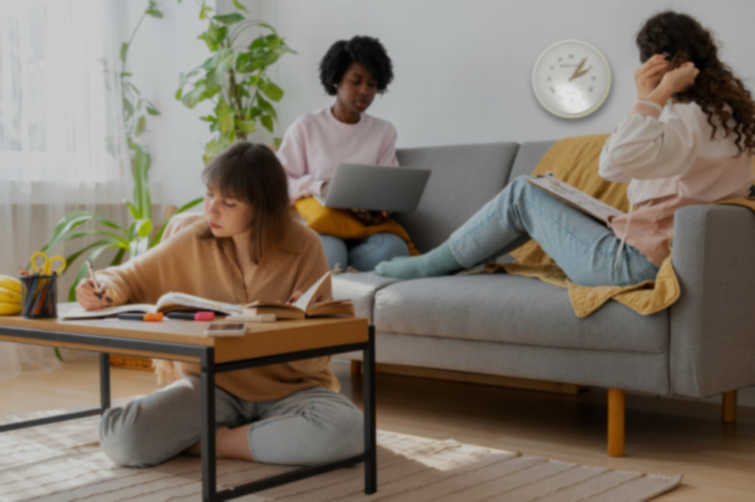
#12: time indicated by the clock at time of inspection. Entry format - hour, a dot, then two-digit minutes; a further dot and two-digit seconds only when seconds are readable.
2.06
